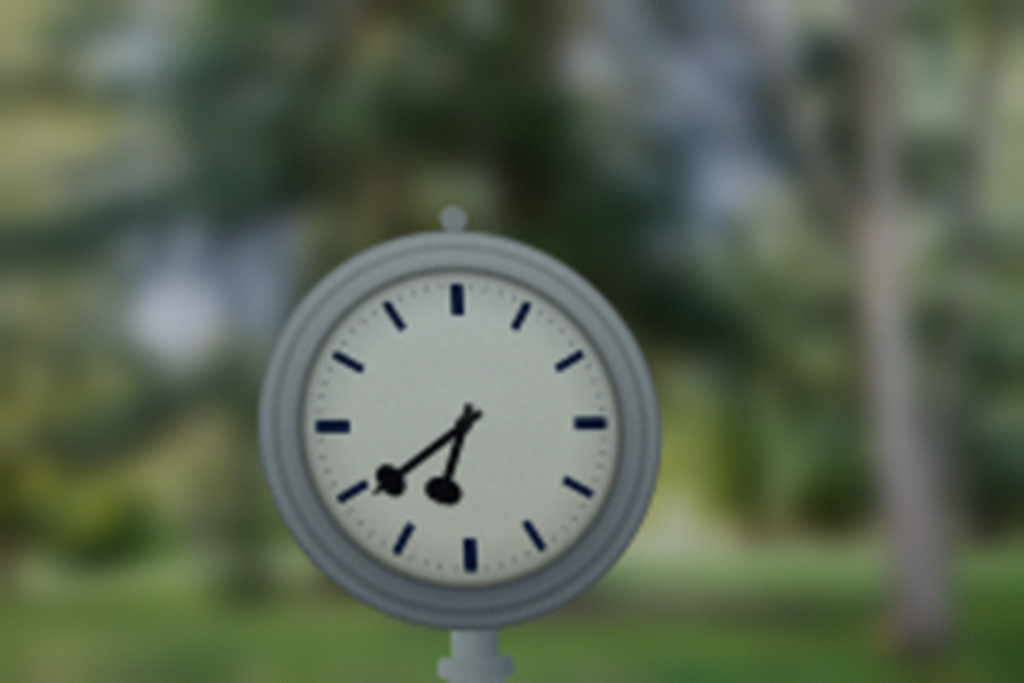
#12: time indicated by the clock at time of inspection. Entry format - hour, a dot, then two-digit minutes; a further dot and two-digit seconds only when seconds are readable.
6.39
